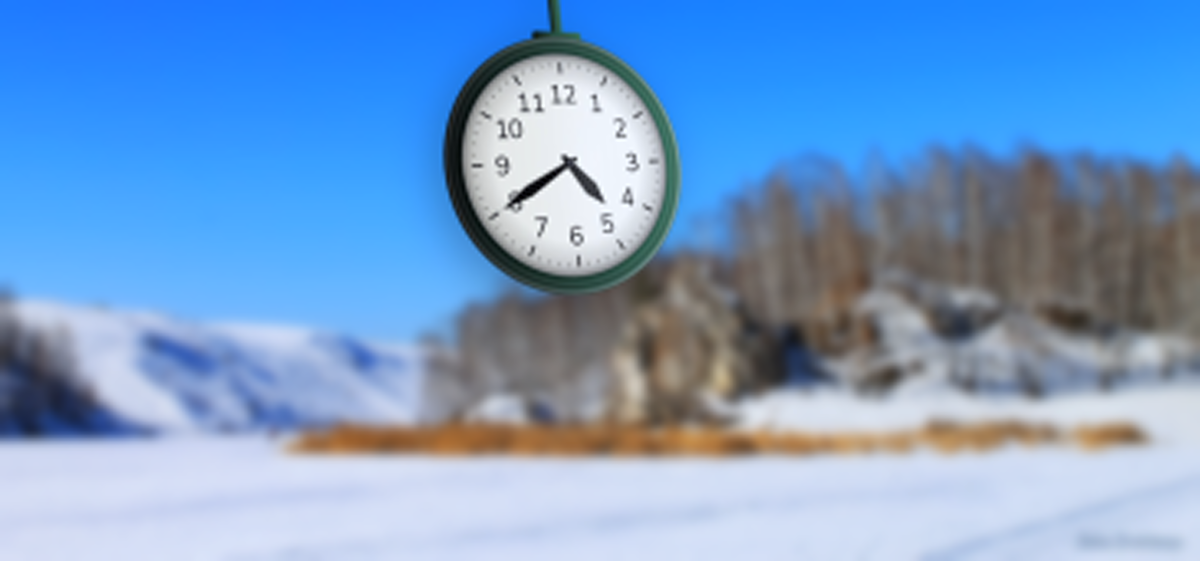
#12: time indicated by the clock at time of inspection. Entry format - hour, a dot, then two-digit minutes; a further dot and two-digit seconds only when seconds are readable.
4.40
